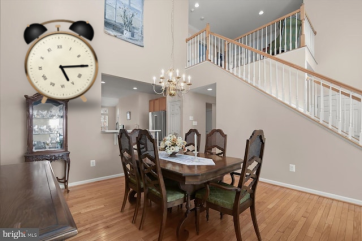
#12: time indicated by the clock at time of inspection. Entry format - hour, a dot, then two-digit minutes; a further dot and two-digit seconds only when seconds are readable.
5.15
